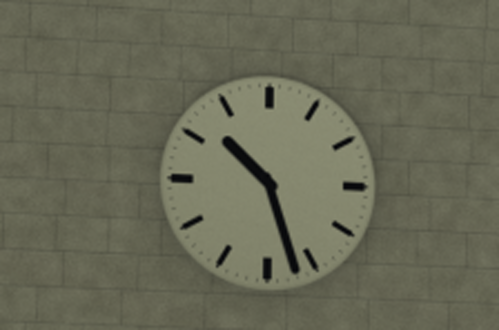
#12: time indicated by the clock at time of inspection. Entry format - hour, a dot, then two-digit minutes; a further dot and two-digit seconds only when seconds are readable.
10.27
